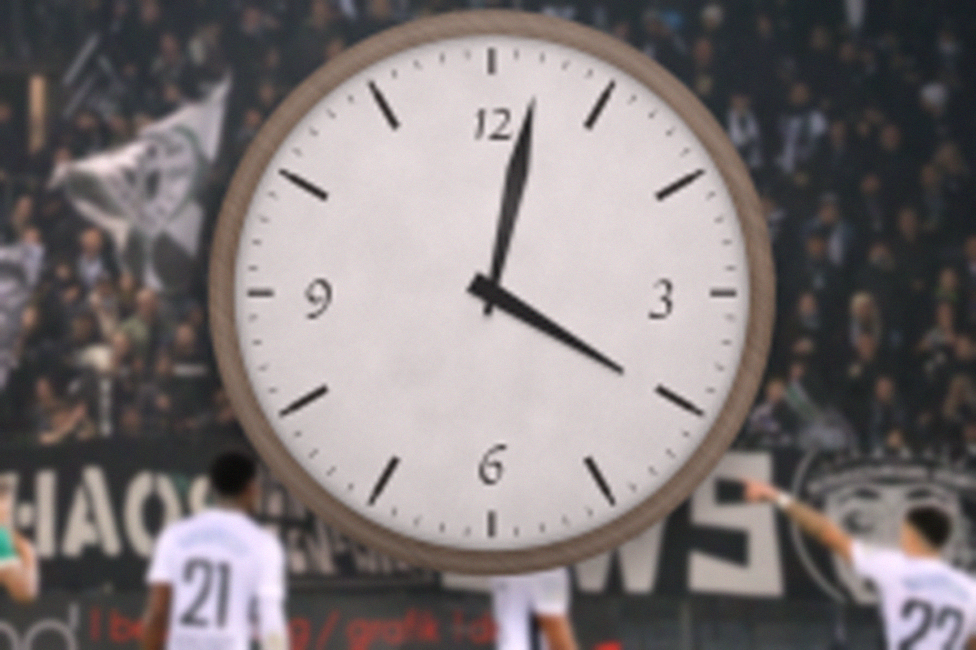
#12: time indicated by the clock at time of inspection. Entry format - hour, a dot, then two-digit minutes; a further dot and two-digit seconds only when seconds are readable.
4.02
